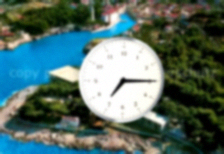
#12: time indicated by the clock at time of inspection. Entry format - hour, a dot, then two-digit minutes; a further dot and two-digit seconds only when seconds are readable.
7.15
